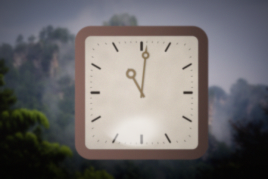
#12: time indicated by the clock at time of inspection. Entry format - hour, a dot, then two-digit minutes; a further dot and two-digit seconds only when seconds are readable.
11.01
